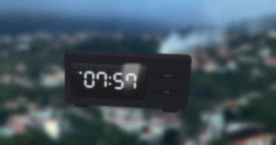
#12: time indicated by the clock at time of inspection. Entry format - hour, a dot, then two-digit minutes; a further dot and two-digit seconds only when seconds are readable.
7.57
